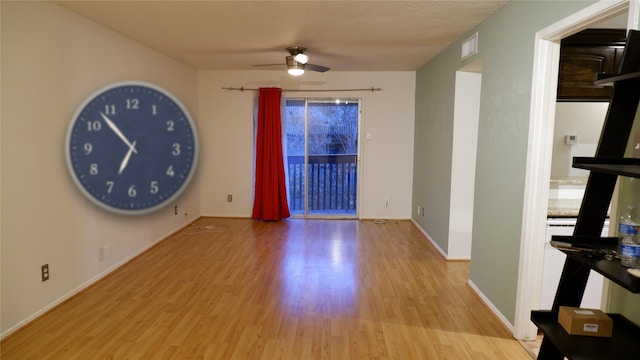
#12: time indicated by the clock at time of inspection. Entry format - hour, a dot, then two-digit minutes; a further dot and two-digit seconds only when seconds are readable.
6.53
